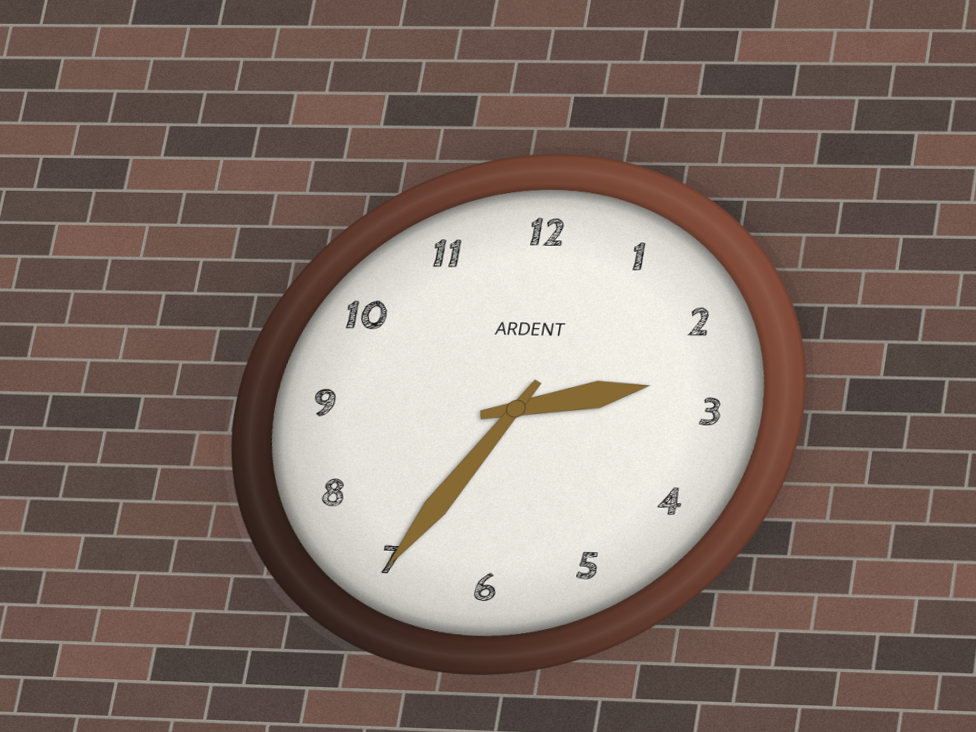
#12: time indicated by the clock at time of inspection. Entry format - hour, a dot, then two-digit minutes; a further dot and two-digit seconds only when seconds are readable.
2.35
